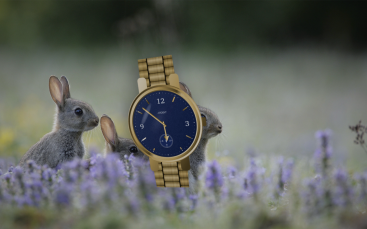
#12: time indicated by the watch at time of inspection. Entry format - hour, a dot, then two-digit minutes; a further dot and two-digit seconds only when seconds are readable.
5.52
